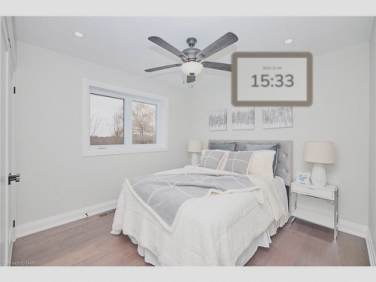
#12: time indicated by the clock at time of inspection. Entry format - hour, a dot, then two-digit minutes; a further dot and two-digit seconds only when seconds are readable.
15.33
